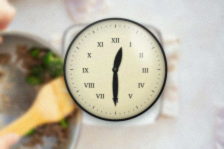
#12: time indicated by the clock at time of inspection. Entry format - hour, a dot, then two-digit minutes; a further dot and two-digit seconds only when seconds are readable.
12.30
